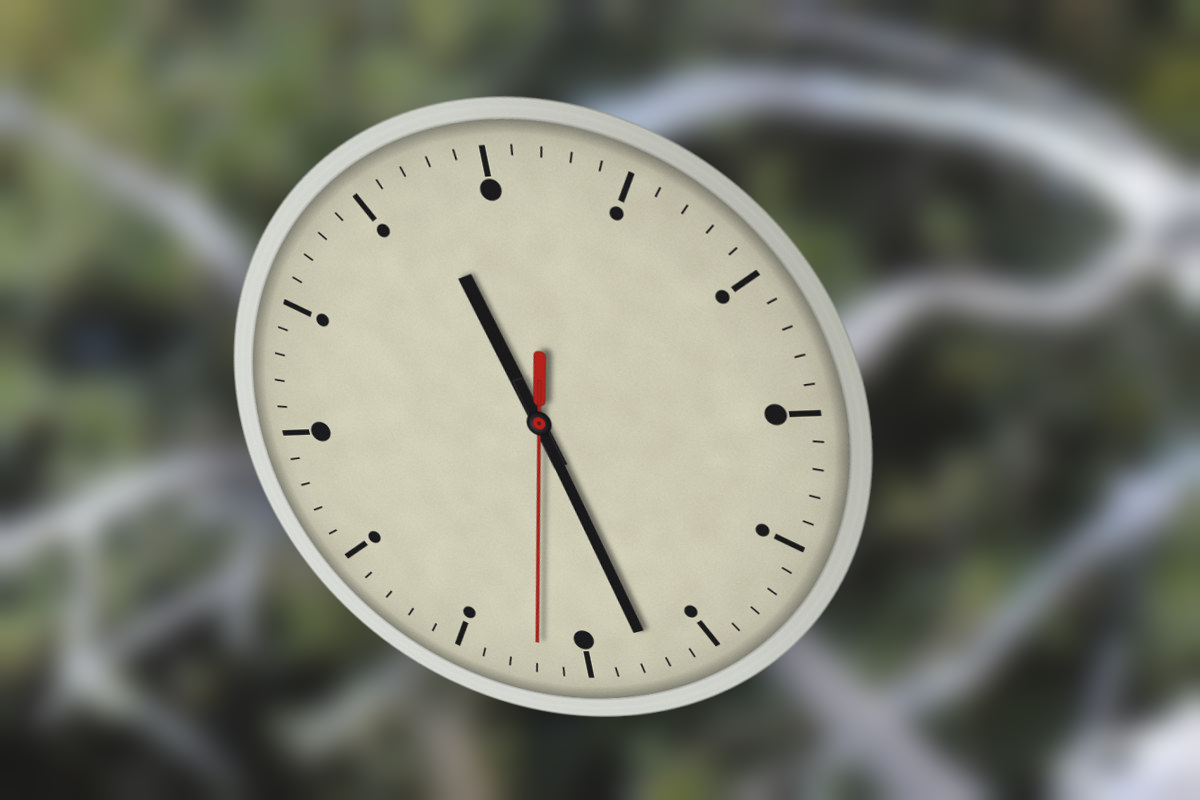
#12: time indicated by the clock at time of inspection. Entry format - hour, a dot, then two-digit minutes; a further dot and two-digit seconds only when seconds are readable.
11.27.32
